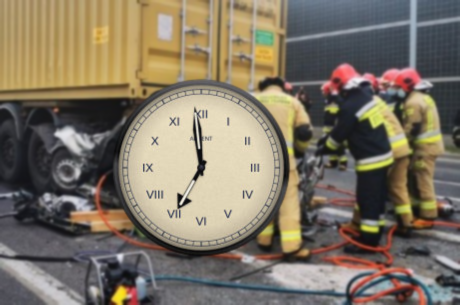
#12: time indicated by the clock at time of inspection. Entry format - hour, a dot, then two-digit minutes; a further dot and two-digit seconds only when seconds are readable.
6.59
